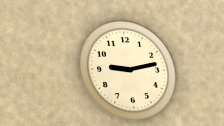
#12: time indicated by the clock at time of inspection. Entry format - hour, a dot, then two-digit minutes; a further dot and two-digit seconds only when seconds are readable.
9.13
